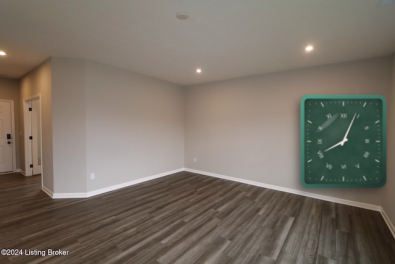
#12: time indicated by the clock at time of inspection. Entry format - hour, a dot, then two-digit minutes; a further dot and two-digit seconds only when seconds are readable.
8.04
